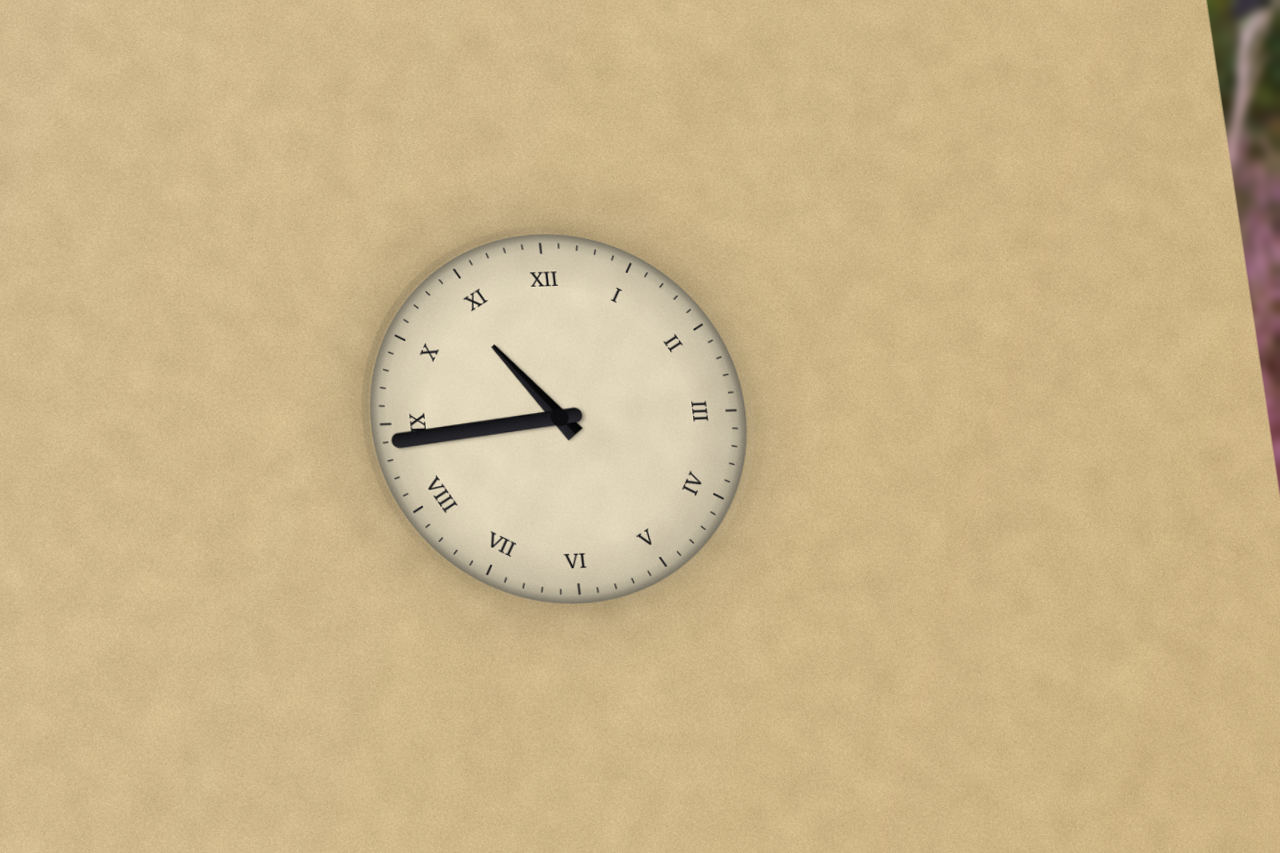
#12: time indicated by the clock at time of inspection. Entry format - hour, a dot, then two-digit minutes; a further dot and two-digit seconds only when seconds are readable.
10.44
